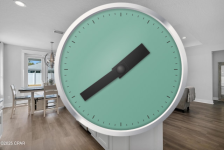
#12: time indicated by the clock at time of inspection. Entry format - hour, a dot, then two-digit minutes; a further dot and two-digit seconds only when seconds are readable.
1.39
